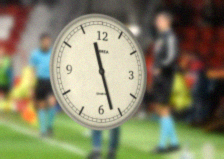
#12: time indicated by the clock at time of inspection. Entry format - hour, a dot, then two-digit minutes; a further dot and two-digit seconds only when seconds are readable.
11.27
